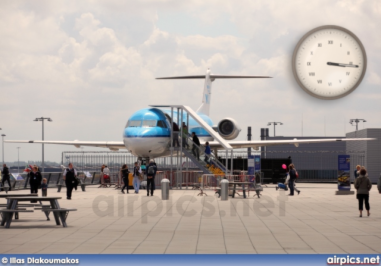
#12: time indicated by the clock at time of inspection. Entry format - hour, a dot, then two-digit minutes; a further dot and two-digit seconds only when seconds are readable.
3.16
